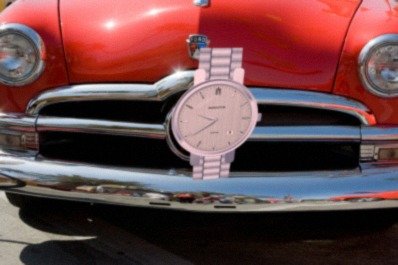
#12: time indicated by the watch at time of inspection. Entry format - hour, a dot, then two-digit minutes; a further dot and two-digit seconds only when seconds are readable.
9.39
